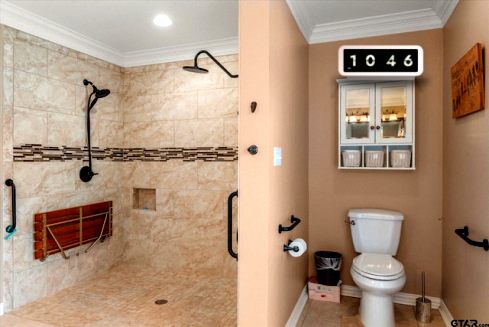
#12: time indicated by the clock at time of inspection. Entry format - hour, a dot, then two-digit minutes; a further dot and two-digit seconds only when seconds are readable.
10.46
